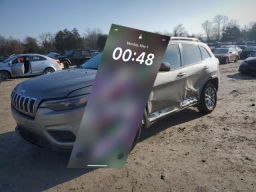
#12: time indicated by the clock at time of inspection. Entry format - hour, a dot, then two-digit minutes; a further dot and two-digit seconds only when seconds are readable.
0.48
